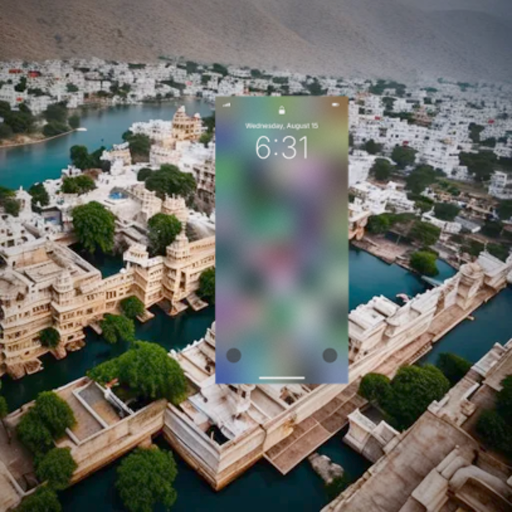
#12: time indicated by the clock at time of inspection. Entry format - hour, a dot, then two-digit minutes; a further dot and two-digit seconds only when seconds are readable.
6.31
